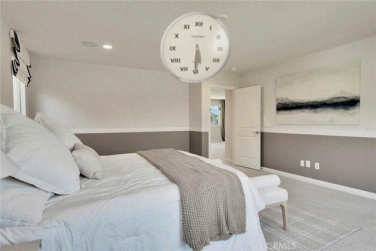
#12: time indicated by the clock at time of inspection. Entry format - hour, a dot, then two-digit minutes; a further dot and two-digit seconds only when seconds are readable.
5.30
